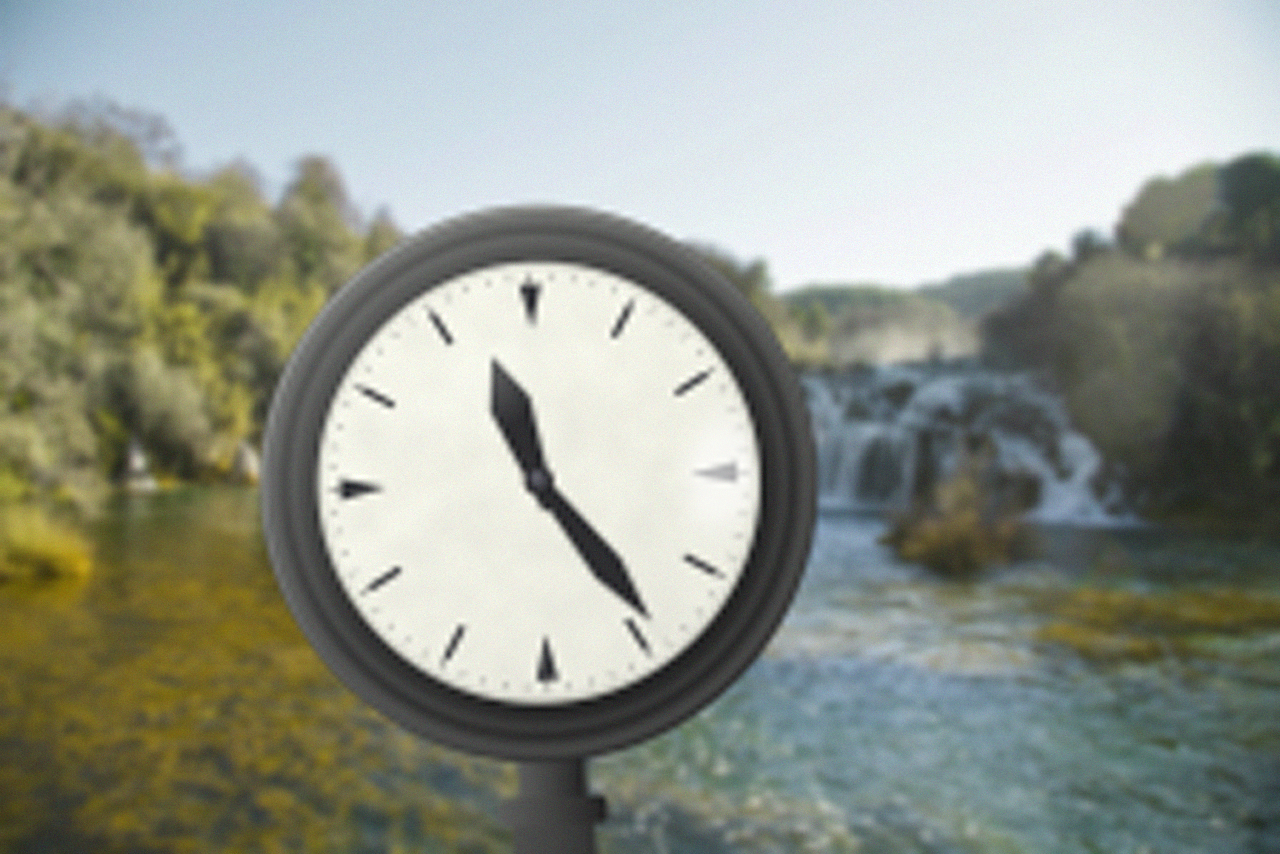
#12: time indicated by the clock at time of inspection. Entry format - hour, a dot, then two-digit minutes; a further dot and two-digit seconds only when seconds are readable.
11.24
